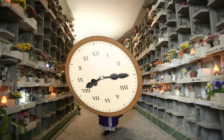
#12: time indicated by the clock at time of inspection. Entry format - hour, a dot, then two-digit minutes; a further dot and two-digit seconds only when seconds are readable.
8.15
